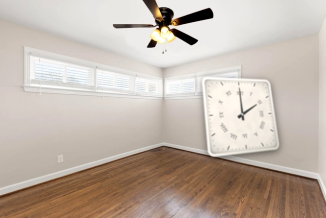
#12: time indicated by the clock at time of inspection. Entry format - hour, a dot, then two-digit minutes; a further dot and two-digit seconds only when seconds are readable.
2.00
